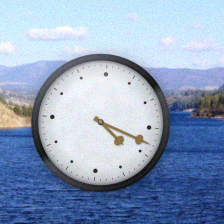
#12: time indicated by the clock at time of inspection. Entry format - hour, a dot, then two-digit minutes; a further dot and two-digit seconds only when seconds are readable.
4.18
